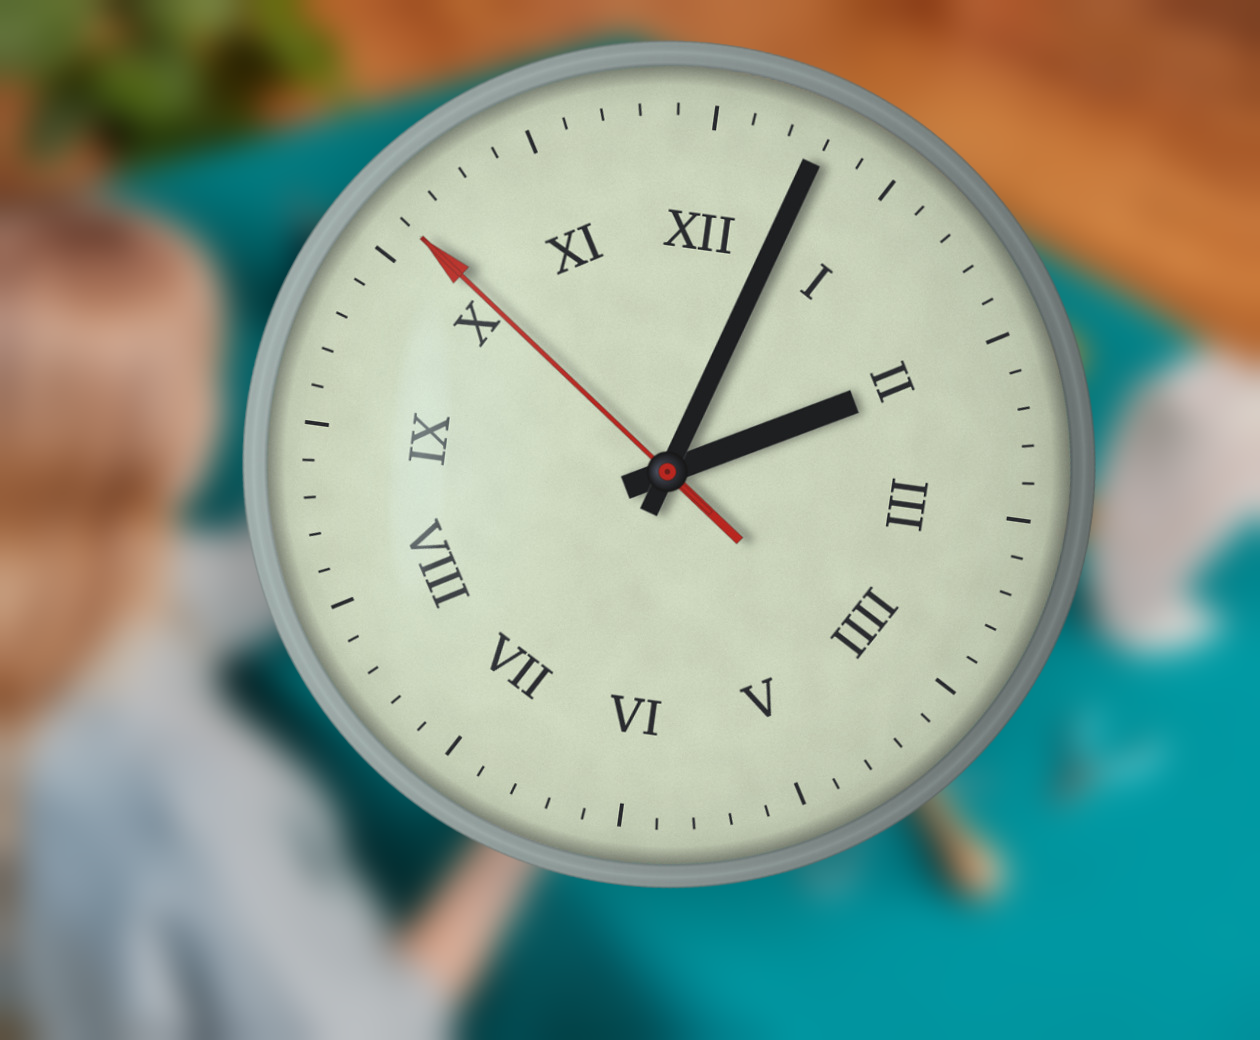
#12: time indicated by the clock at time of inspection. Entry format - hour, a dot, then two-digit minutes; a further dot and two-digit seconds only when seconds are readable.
2.02.51
